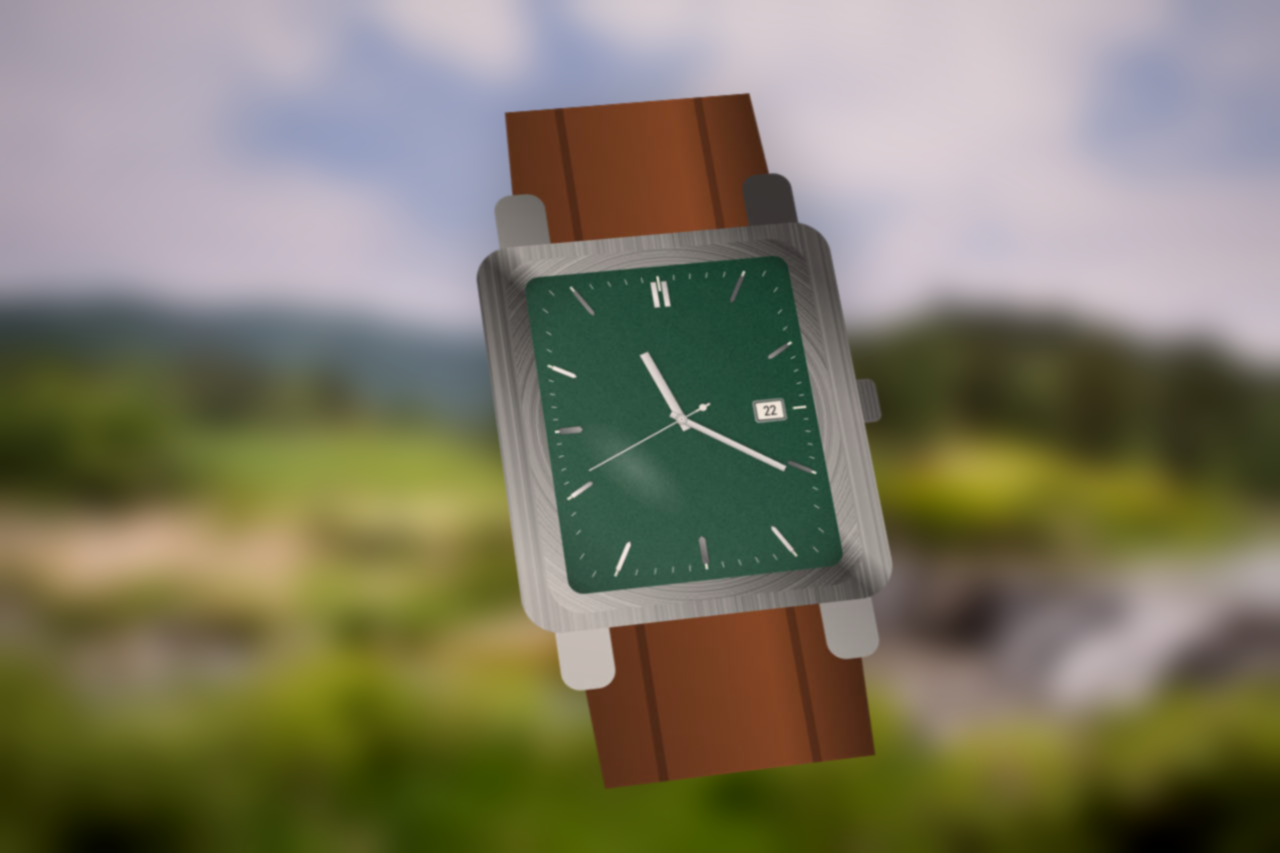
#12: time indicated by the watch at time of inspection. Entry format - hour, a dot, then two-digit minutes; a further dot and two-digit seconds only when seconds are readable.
11.20.41
